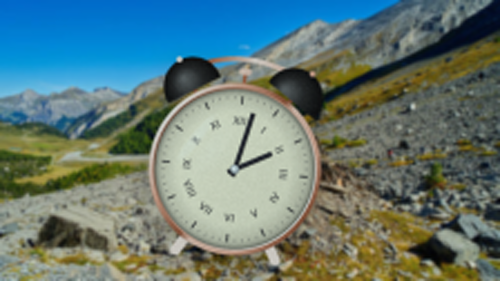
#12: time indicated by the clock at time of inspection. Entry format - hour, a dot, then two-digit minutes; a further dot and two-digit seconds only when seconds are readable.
2.02
